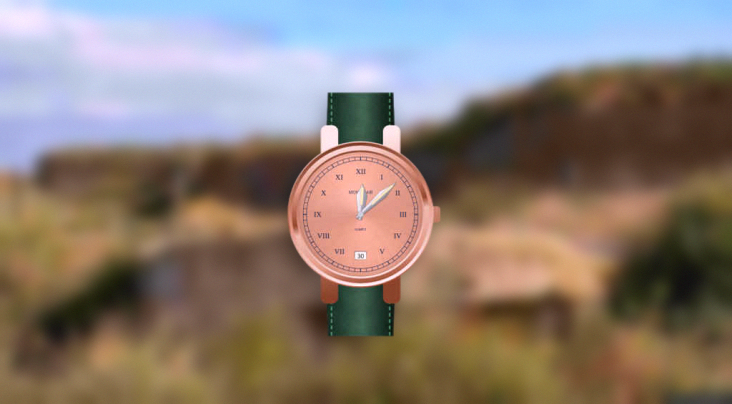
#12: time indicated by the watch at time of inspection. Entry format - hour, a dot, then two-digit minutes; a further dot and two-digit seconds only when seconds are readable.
12.08
